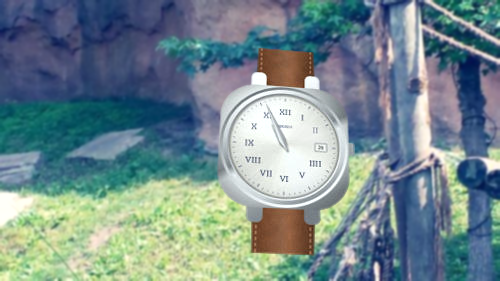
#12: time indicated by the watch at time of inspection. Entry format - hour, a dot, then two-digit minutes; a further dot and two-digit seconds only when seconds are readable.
10.56
